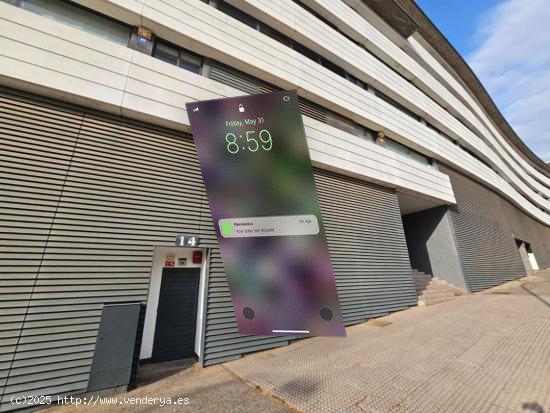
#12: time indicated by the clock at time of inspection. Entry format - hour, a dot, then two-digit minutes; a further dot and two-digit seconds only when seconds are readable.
8.59
